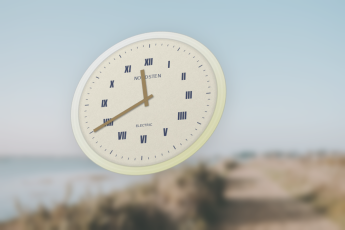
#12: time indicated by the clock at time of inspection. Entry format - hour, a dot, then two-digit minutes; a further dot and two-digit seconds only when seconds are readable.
11.40
